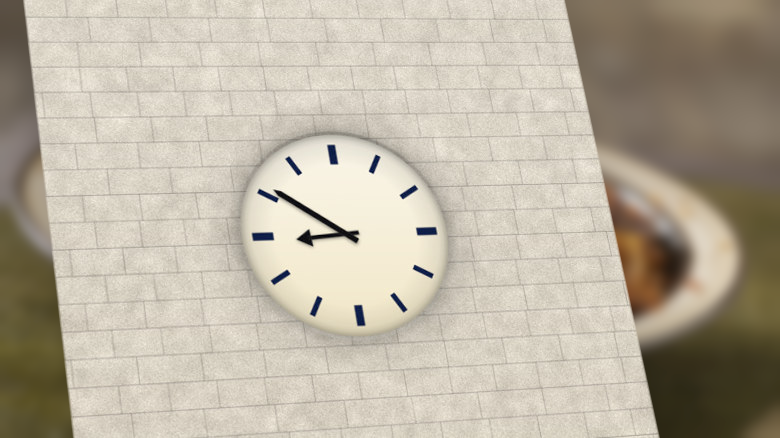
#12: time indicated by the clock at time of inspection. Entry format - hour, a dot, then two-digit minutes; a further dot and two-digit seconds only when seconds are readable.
8.51
